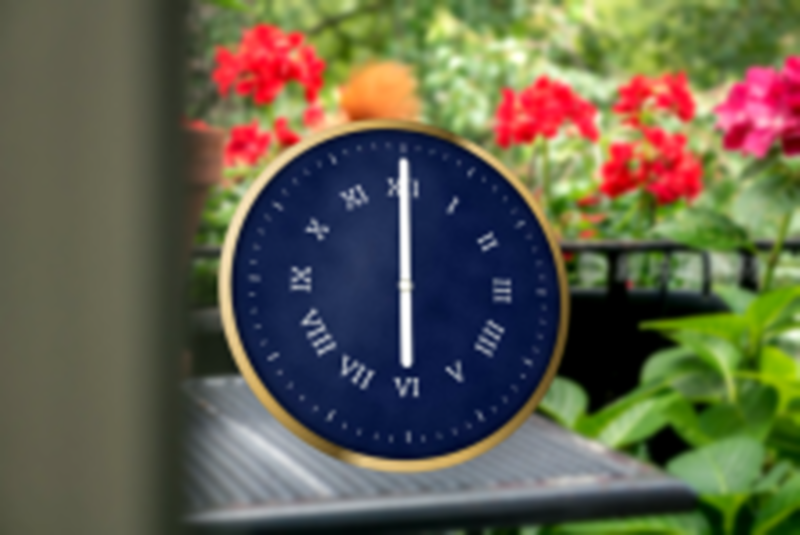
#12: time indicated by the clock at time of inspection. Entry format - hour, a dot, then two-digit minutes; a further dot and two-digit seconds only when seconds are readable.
6.00
